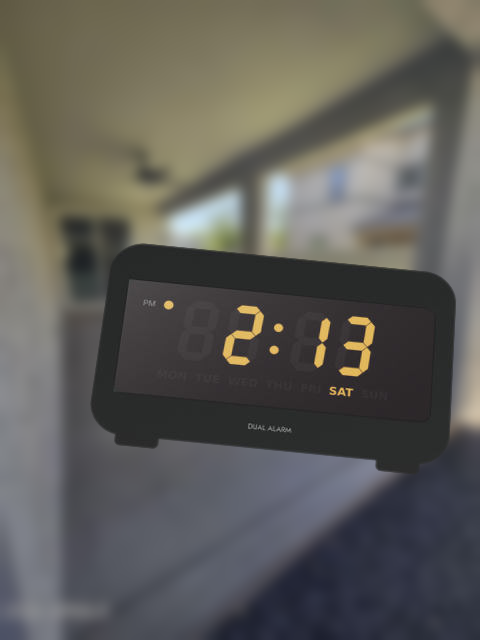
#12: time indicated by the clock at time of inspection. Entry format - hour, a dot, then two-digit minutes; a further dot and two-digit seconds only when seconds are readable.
2.13
